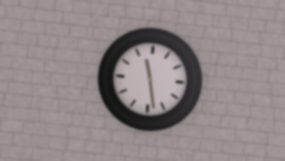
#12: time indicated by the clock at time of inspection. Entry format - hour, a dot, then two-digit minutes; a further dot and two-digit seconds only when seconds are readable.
11.28
